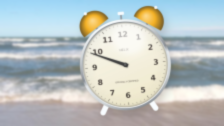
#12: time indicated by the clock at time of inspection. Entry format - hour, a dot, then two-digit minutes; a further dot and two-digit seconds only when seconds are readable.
9.49
